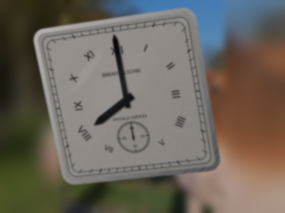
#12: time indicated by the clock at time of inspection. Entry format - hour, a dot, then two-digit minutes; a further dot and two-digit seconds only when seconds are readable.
8.00
